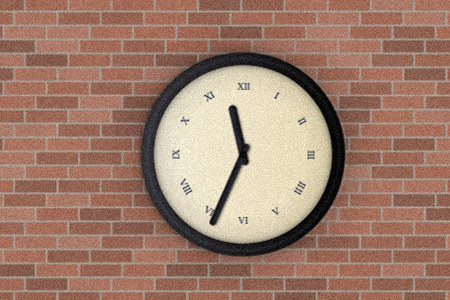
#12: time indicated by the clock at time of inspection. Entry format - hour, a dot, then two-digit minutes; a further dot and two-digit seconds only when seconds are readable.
11.34
